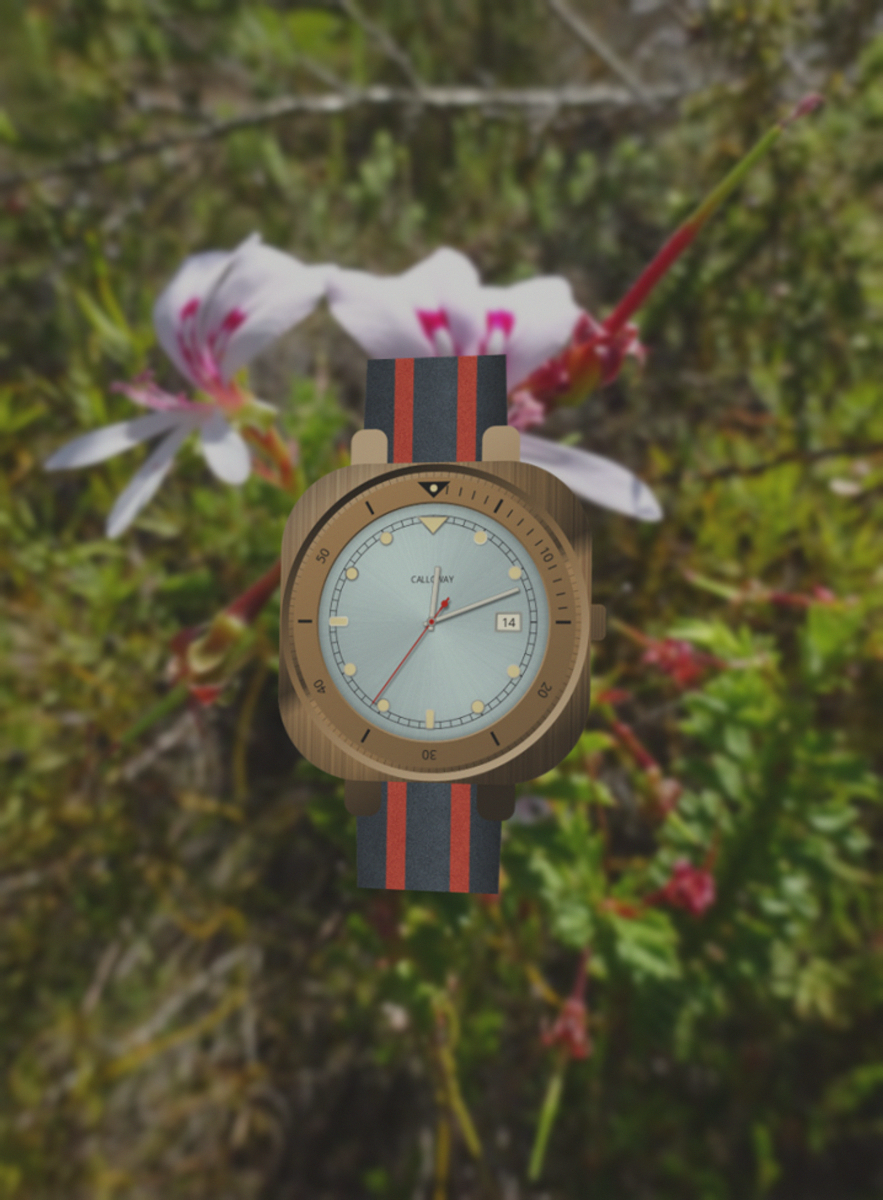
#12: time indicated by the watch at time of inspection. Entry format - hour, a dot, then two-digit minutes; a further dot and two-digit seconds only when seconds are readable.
12.11.36
